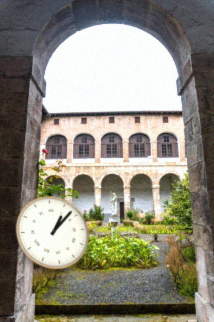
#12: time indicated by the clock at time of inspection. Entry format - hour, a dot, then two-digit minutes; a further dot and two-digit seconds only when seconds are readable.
1.08
